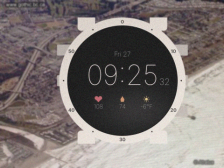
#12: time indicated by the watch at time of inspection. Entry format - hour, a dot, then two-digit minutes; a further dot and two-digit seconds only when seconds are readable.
9.25.32
